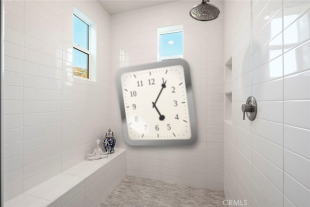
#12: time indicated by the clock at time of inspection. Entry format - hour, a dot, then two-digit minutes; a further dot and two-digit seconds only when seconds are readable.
5.06
